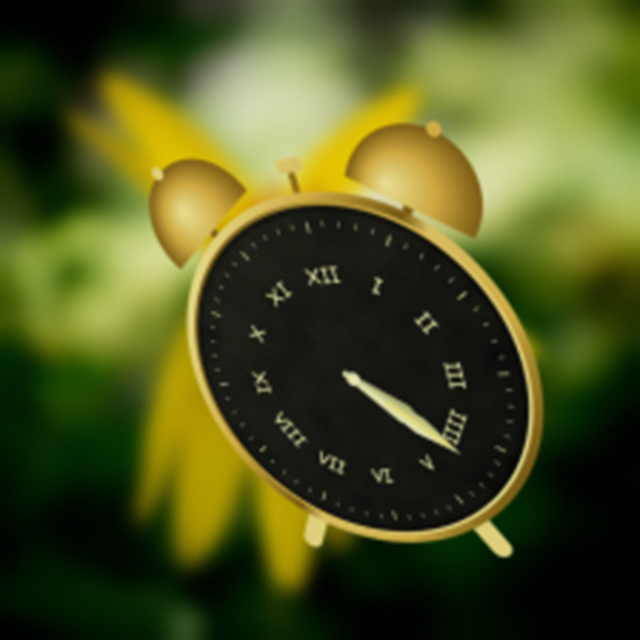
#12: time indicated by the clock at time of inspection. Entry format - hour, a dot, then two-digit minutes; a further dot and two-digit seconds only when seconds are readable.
4.22
